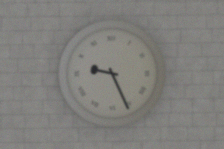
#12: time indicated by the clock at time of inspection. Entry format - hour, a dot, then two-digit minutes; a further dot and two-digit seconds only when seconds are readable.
9.26
